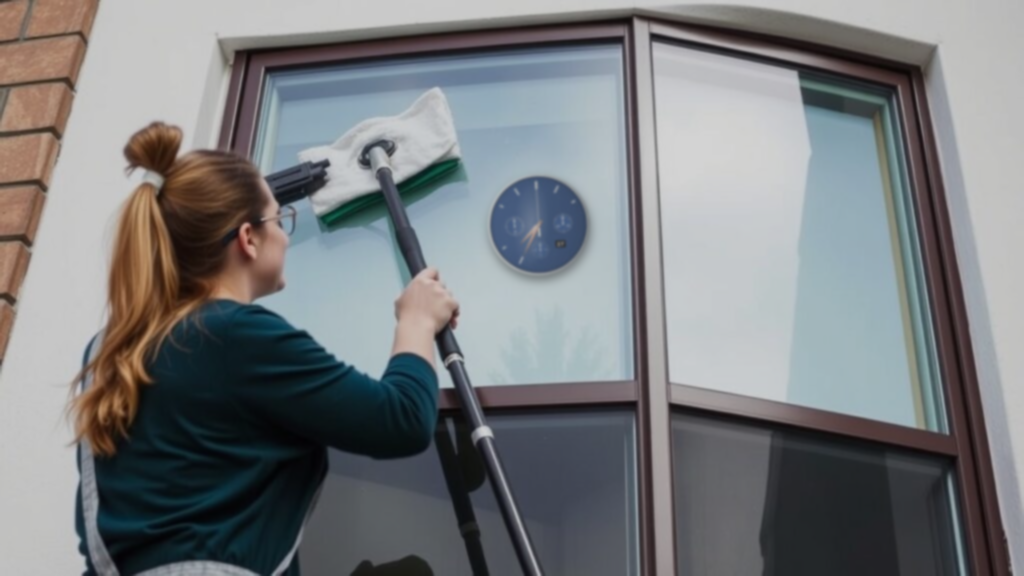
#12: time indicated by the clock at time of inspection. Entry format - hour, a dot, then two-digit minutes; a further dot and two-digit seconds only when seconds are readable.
7.35
